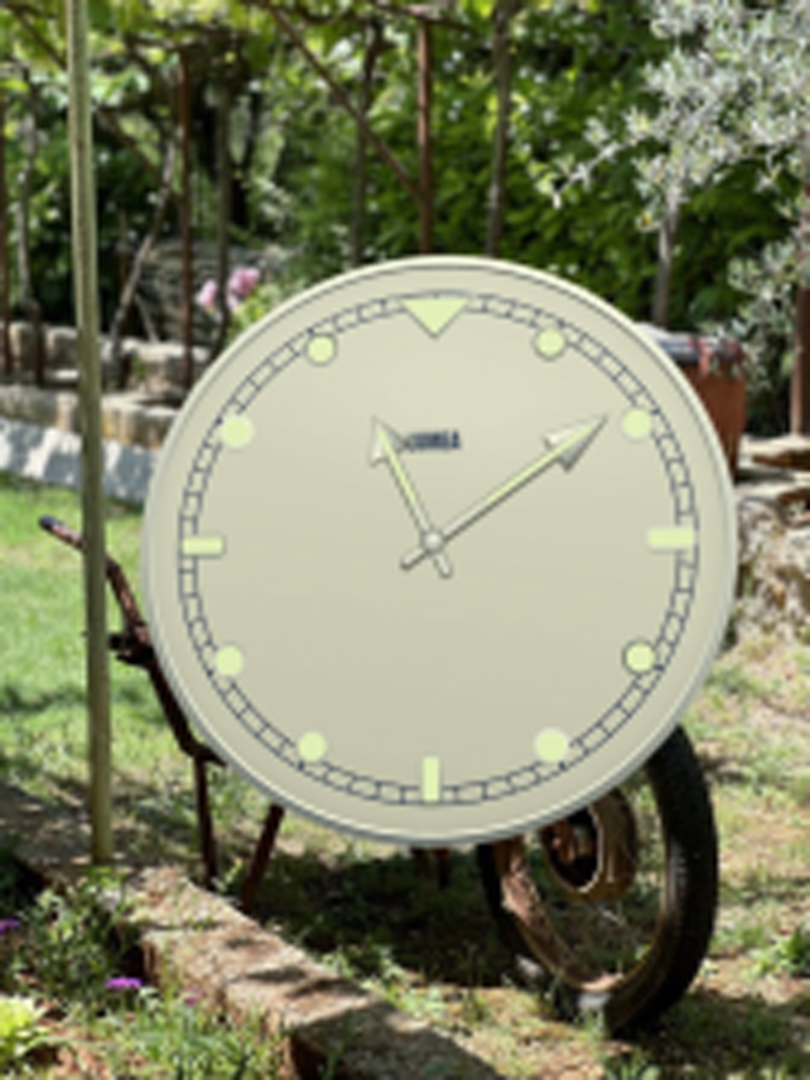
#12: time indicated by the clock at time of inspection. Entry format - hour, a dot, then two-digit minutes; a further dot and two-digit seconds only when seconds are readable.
11.09
